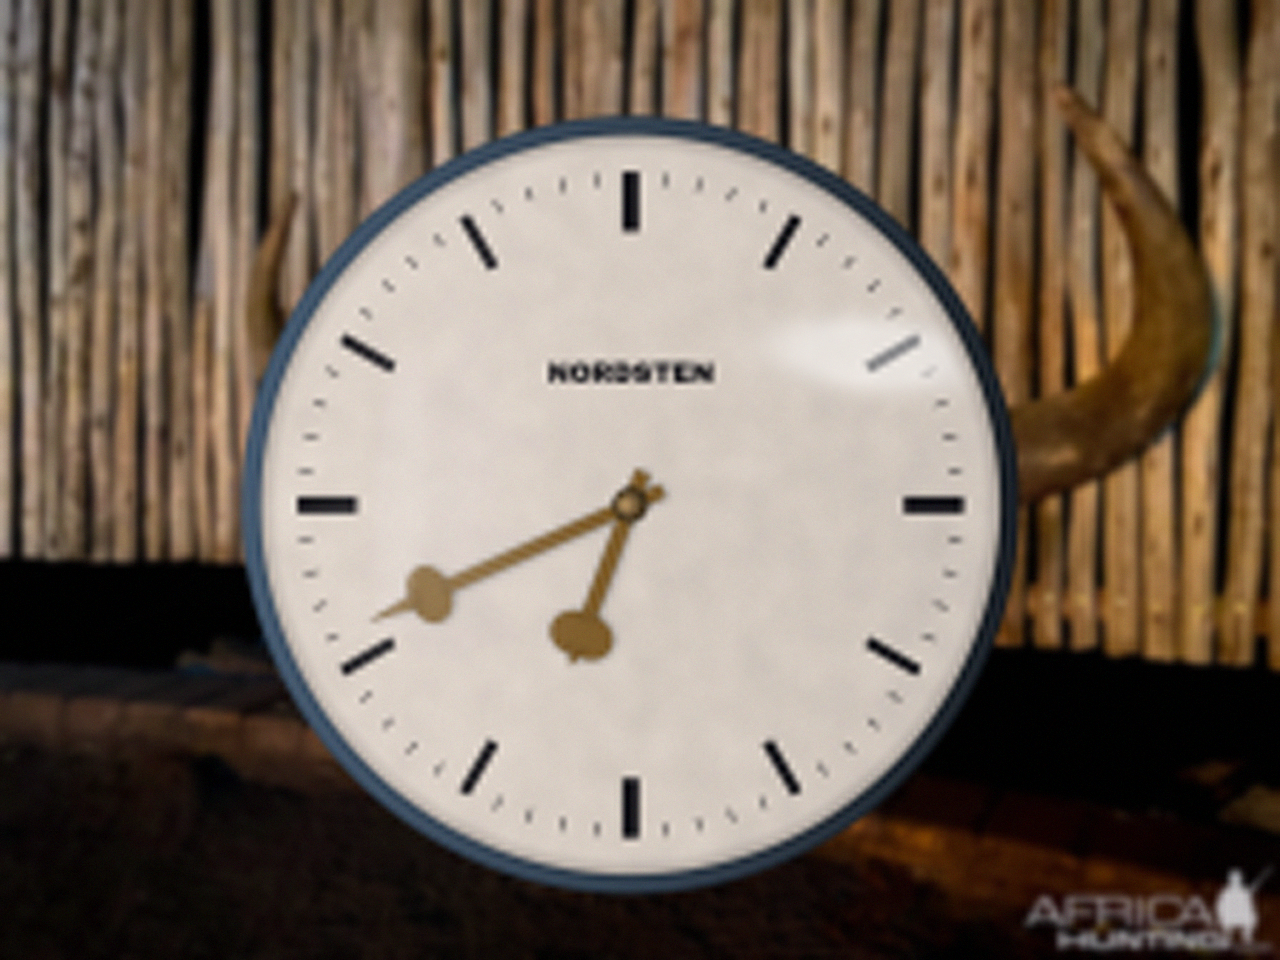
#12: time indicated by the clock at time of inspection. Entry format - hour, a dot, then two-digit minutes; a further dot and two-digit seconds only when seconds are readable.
6.41
